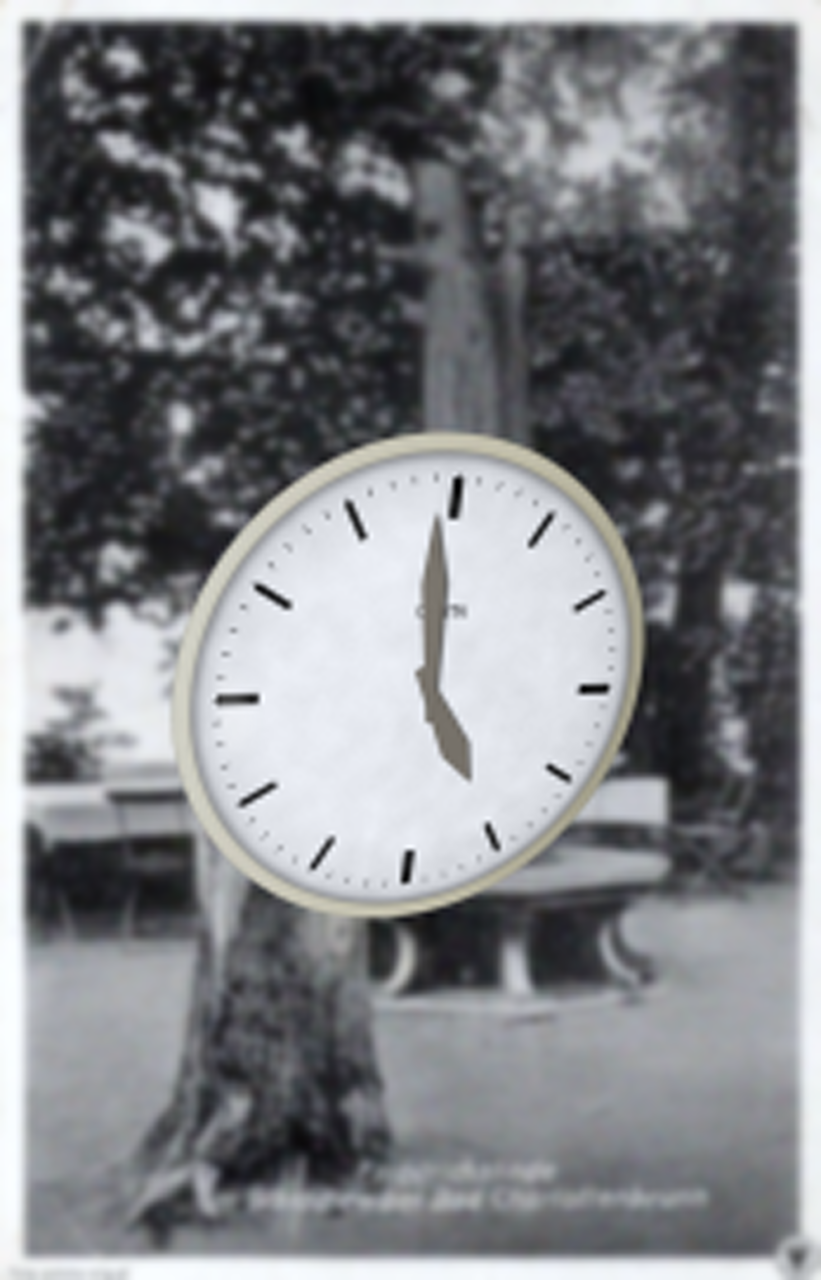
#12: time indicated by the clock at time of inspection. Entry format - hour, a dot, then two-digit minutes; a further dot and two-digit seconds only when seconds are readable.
4.59
